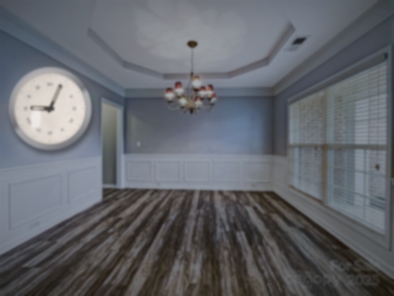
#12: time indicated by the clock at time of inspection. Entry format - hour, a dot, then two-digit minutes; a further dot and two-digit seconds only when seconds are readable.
9.04
